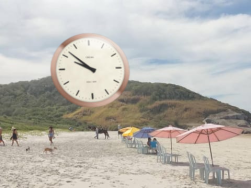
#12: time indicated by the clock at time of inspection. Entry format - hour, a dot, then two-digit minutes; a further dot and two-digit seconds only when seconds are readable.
9.52
